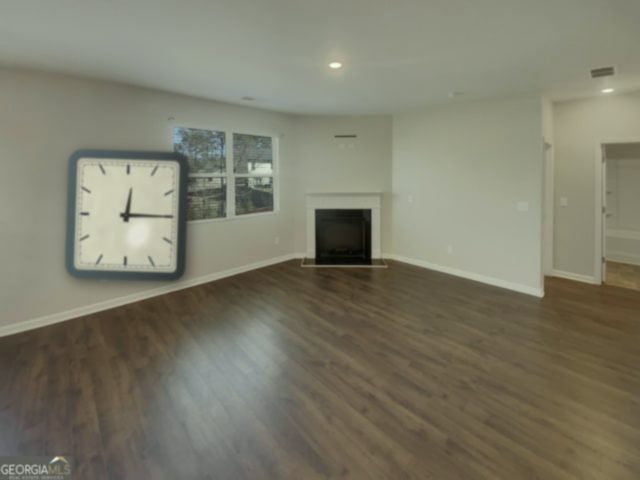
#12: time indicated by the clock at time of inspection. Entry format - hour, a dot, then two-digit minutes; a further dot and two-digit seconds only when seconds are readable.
12.15
